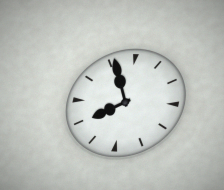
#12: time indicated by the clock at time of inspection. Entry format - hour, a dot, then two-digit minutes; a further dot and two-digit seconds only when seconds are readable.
7.56
